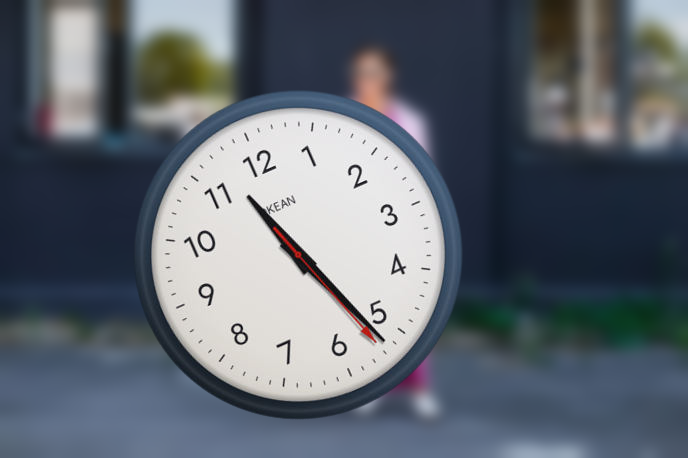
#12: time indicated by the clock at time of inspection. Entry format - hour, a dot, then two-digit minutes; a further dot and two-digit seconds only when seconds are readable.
11.26.27
